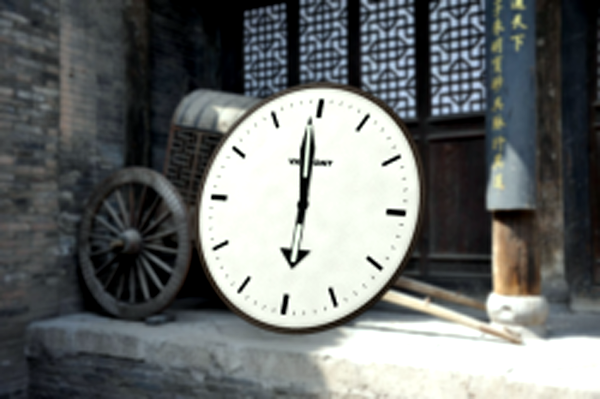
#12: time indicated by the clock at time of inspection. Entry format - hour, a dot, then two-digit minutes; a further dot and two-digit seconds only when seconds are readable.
5.59
